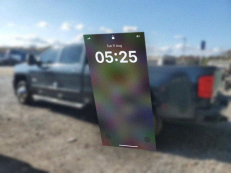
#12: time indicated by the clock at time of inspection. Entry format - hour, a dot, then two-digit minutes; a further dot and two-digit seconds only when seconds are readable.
5.25
